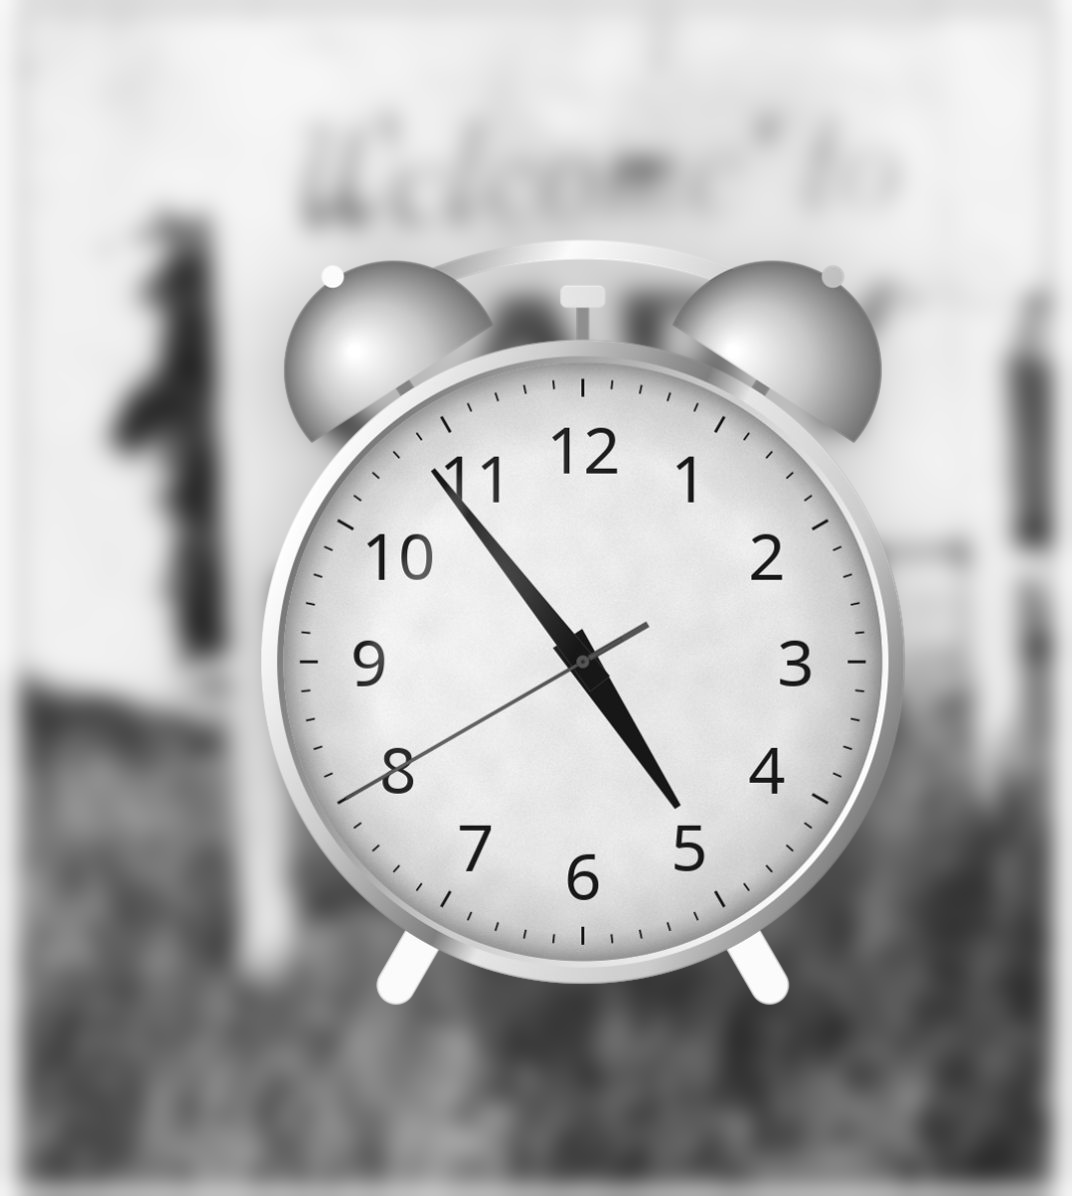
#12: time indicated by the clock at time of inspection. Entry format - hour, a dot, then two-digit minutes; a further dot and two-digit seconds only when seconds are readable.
4.53.40
